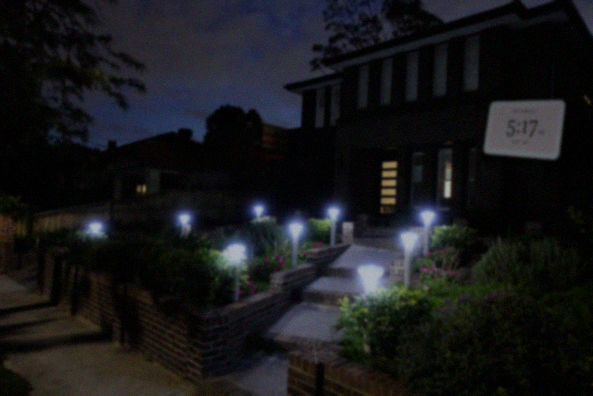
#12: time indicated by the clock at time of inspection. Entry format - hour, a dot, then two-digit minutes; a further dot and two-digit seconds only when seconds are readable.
5.17
